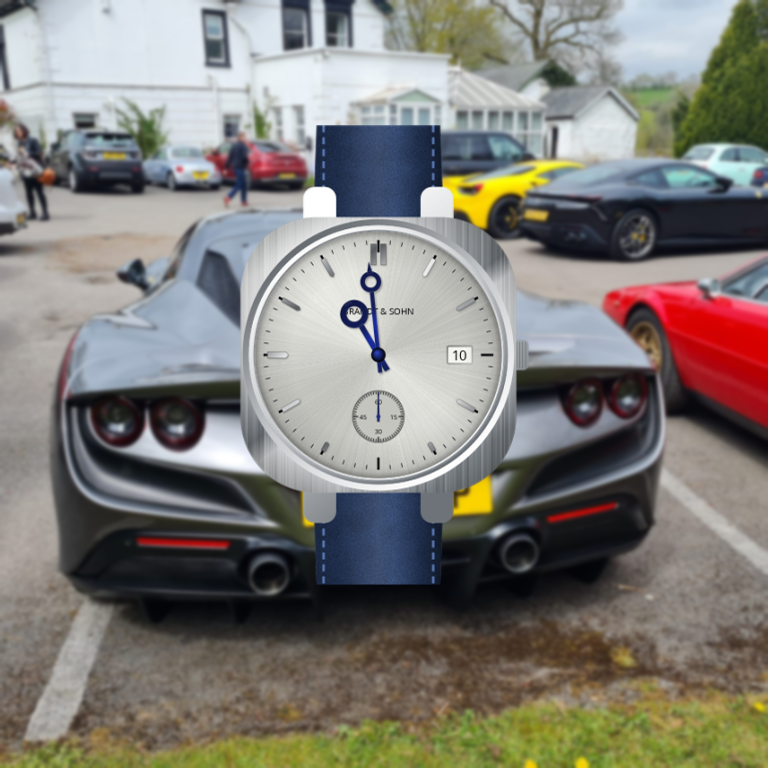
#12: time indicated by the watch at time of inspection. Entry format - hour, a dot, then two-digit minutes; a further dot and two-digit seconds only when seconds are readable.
10.59
